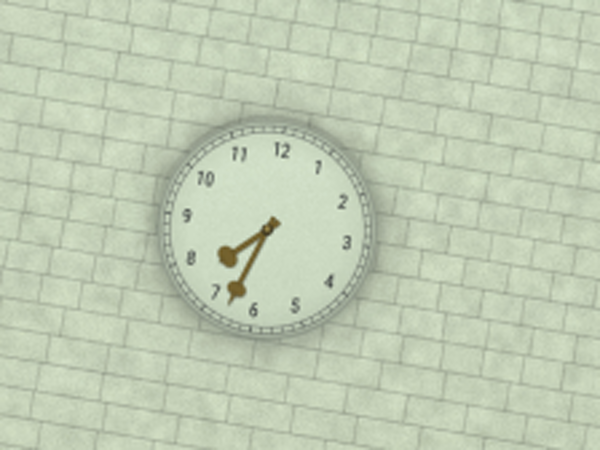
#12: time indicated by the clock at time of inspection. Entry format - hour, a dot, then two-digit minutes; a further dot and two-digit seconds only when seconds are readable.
7.33
